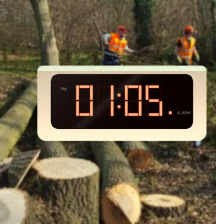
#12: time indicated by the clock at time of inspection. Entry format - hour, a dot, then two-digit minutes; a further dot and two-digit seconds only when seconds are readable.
1.05
